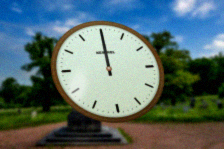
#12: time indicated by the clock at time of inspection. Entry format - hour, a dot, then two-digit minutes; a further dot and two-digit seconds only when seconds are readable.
12.00
